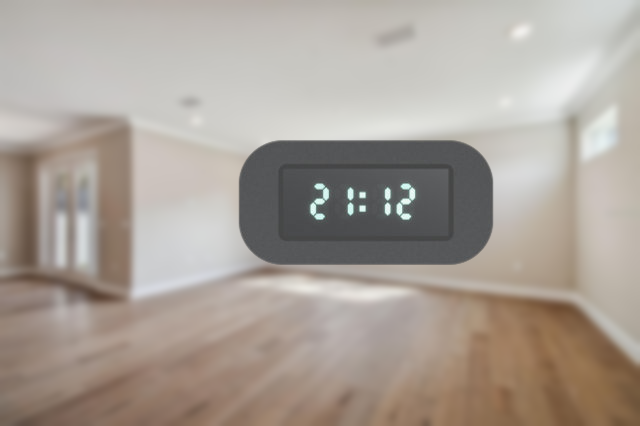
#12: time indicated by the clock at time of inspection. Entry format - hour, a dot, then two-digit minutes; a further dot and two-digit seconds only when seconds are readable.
21.12
